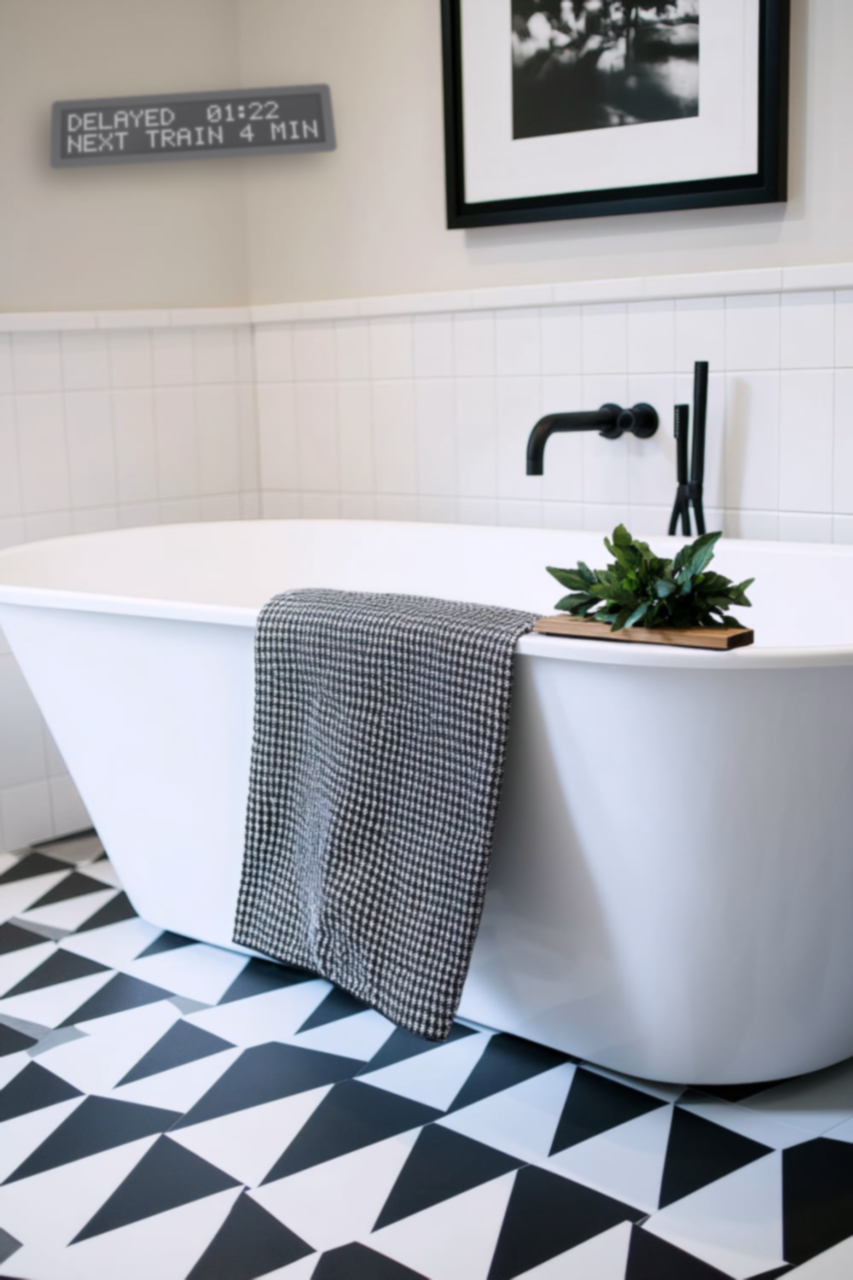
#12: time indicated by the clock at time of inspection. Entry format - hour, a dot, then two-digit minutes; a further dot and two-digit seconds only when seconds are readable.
1.22
